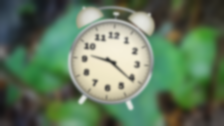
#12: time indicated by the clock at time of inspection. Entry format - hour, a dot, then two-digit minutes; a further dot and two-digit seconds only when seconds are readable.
9.21
